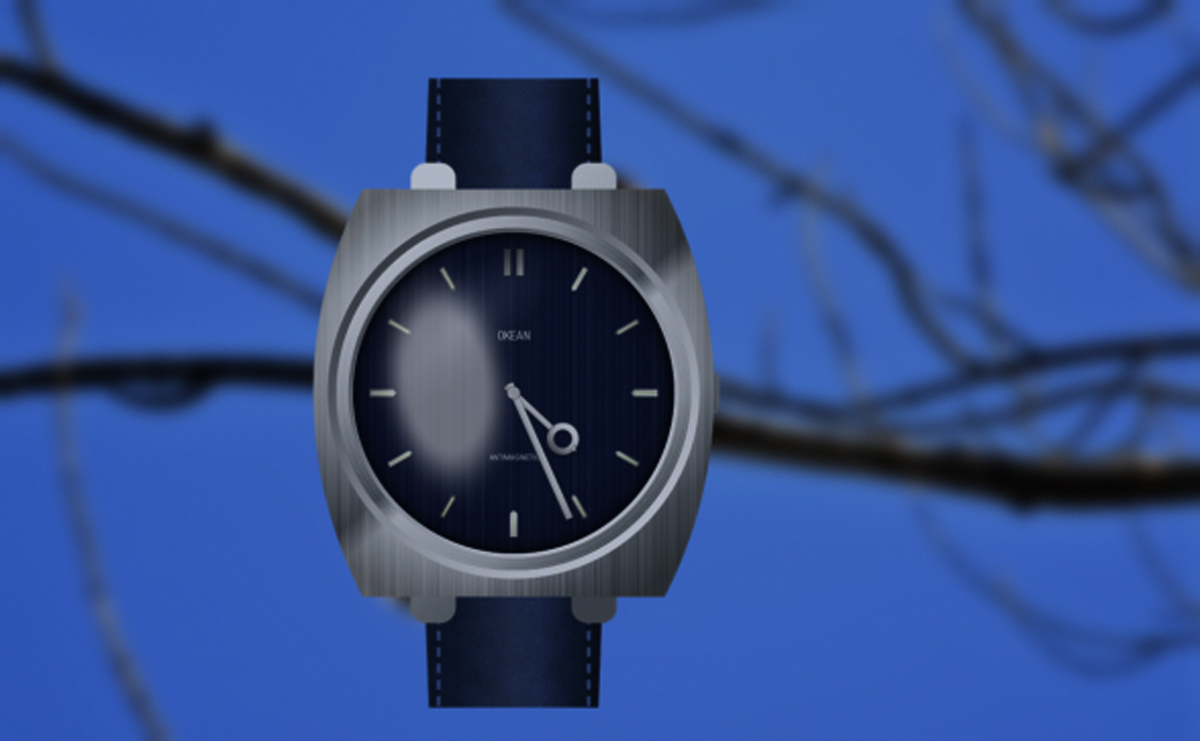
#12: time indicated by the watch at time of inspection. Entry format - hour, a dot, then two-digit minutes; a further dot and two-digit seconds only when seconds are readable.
4.26
